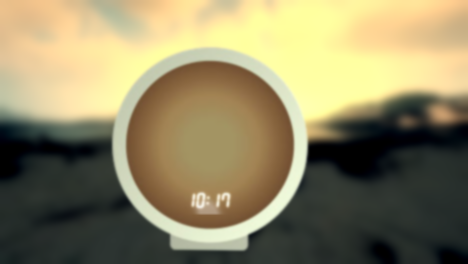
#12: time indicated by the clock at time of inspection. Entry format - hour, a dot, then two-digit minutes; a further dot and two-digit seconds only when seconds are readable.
10.17
